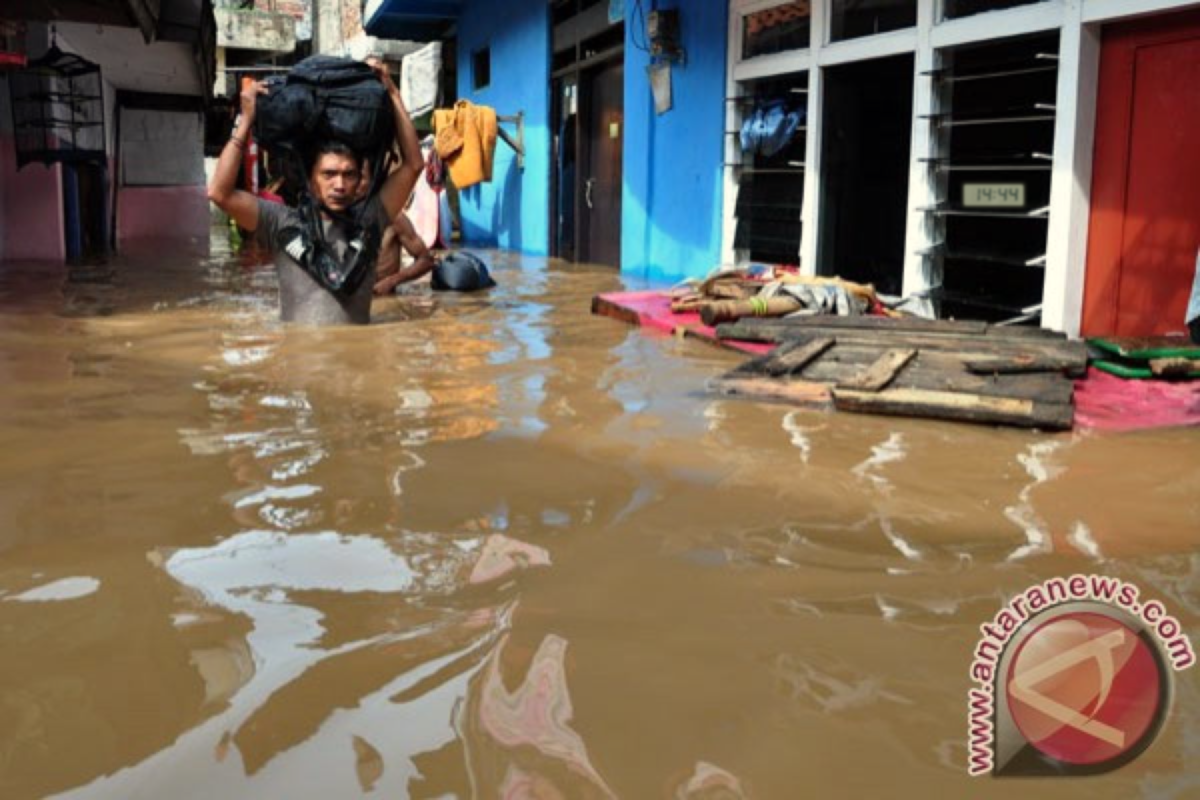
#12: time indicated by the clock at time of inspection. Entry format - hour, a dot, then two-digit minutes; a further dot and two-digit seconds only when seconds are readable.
14.44
